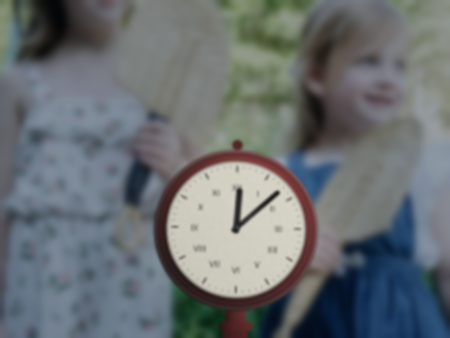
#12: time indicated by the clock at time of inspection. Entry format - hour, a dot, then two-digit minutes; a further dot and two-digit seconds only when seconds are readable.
12.08
